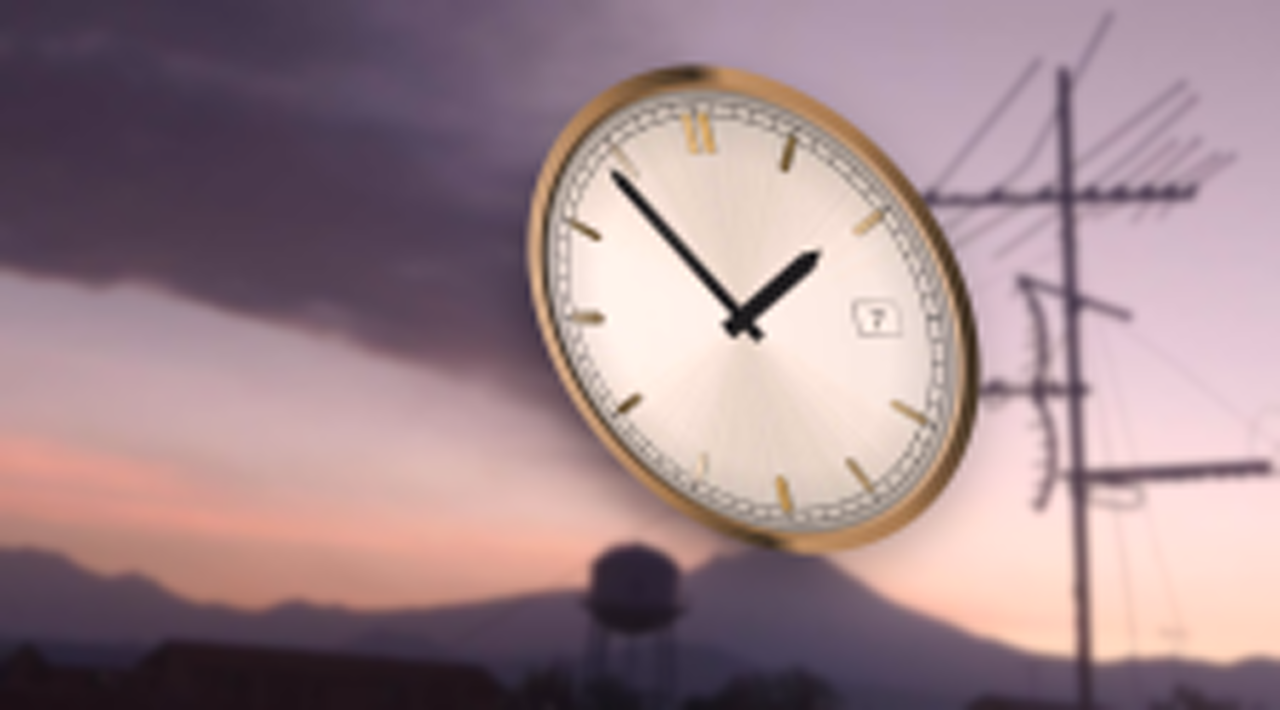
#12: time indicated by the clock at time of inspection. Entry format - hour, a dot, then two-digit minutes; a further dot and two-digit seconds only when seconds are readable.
1.54
